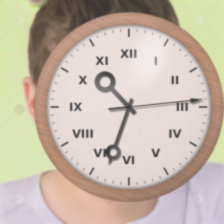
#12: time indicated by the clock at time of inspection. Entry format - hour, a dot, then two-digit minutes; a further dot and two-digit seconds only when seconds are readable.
10.33.14
